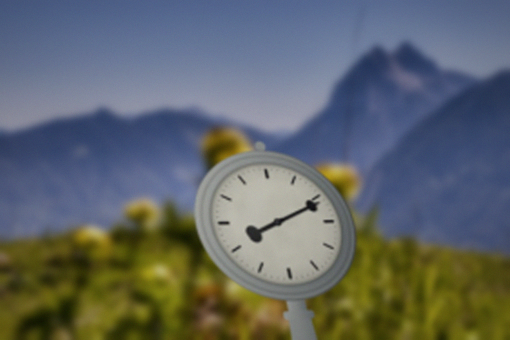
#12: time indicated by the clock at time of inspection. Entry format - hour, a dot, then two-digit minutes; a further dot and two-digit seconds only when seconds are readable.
8.11
